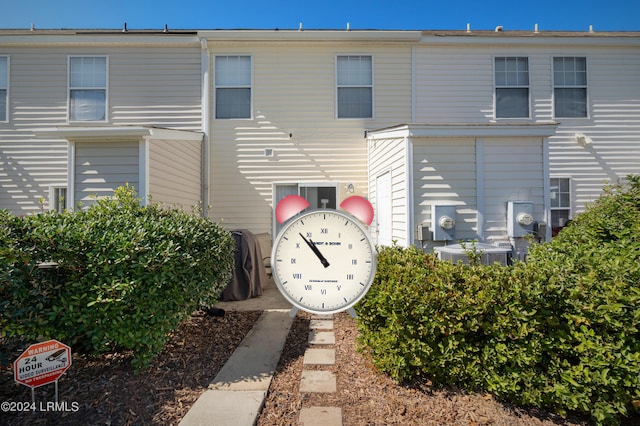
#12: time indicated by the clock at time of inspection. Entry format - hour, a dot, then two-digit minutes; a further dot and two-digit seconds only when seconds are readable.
10.53
